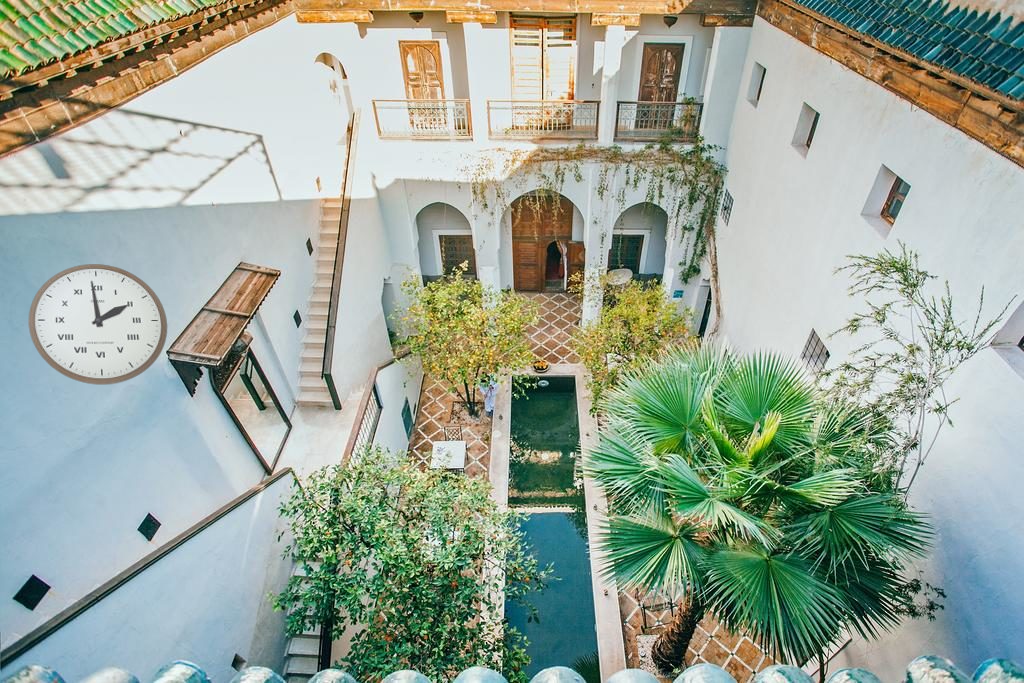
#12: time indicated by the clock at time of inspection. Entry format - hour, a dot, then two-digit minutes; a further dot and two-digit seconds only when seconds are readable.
1.59
